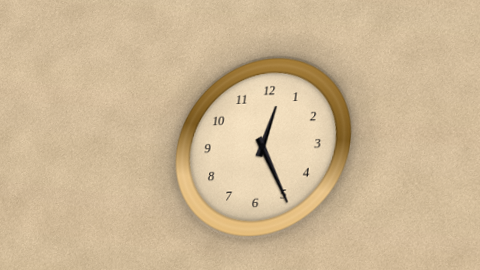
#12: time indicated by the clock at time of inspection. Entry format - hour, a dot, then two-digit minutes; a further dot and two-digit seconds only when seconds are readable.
12.25
